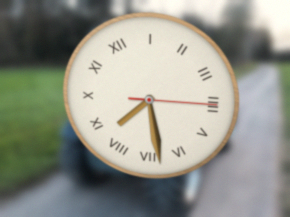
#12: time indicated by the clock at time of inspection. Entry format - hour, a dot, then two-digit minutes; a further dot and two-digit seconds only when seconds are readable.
8.33.20
